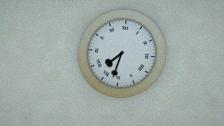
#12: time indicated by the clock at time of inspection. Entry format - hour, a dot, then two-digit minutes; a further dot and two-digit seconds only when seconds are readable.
7.32
